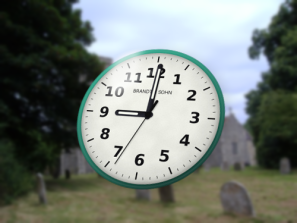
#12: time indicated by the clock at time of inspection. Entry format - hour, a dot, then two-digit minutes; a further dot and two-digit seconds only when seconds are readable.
9.00.34
